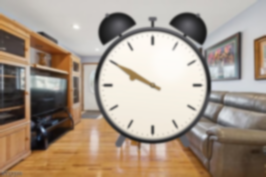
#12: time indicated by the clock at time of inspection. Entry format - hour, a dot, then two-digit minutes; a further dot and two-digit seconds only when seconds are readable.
9.50
